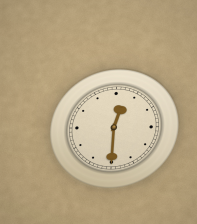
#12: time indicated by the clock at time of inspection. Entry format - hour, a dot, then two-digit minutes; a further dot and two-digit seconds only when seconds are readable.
12.30
